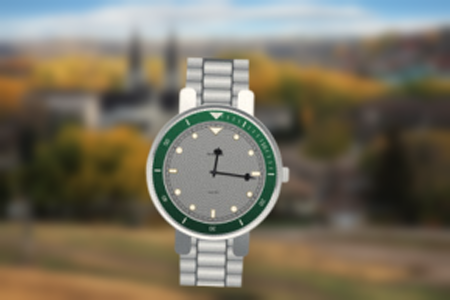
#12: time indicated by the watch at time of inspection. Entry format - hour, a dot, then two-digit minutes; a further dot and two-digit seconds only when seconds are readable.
12.16
